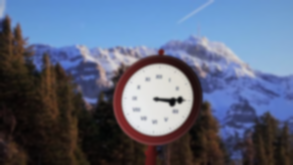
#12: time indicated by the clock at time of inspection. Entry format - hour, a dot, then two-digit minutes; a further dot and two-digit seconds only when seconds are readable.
3.15
